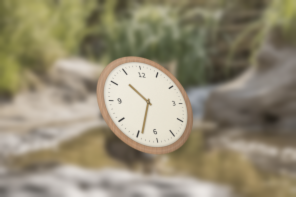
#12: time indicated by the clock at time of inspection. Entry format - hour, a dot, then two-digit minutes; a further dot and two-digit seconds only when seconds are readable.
10.34
